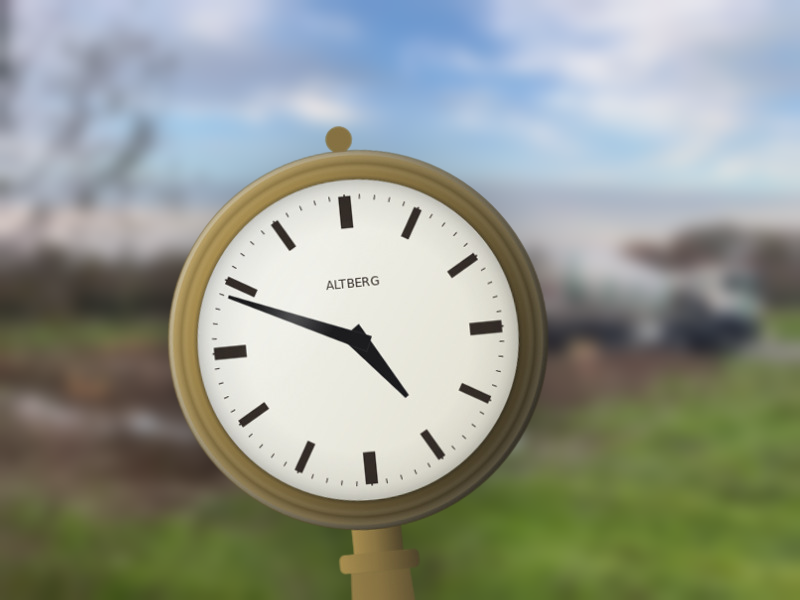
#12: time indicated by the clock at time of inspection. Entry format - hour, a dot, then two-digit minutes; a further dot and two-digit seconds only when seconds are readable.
4.49
